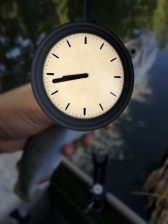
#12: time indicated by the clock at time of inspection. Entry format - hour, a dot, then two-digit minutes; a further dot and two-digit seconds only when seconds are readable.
8.43
